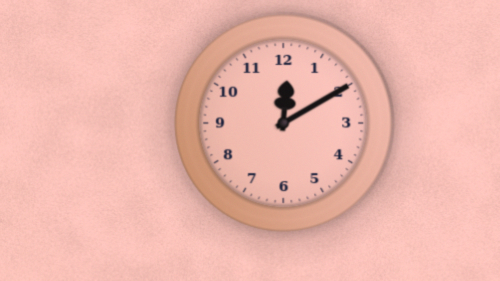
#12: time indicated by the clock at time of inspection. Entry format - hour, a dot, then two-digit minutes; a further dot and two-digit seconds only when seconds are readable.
12.10
